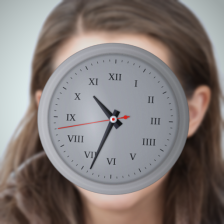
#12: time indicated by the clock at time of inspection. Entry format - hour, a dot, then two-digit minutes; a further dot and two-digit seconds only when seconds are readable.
10.33.43
